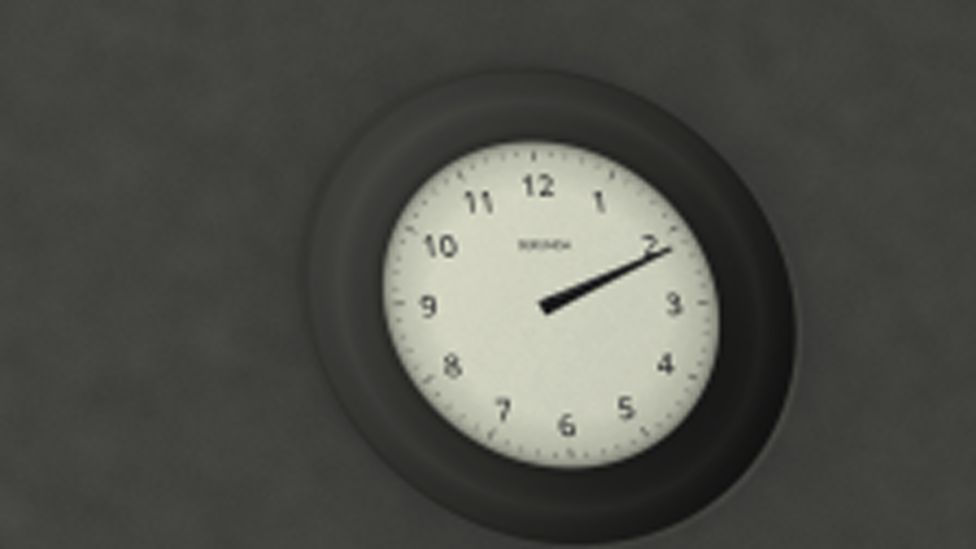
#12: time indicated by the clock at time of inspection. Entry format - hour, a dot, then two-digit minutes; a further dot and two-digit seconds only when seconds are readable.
2.11
